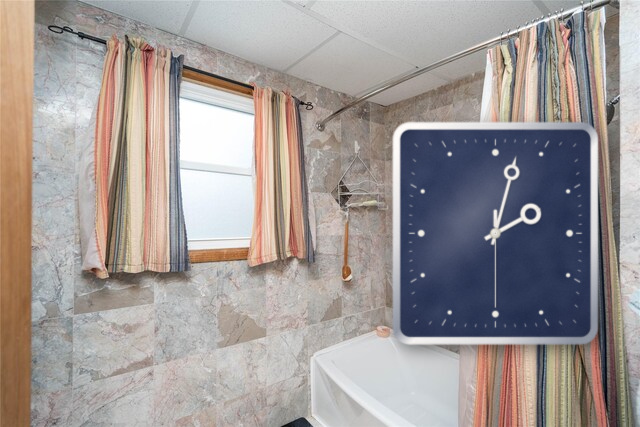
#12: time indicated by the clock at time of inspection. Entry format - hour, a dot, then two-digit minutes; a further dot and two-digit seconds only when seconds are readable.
2.02.30
